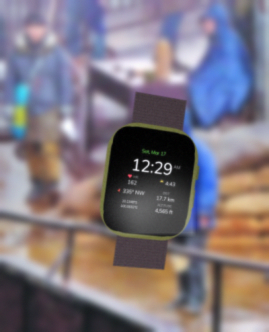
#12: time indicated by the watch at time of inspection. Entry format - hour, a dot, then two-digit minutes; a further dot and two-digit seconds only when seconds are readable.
12.29
